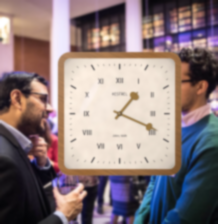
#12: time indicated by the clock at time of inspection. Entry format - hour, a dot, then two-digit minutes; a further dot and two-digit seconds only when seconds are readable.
1.19
